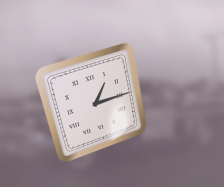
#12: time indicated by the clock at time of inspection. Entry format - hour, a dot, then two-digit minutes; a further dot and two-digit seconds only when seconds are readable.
1.15
